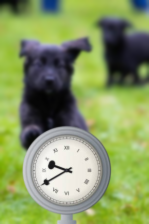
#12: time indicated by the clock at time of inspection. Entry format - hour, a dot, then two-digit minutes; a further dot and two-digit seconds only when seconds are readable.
9.40
